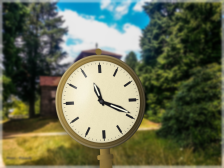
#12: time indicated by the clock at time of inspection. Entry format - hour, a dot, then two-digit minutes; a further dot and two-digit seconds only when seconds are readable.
11.19
